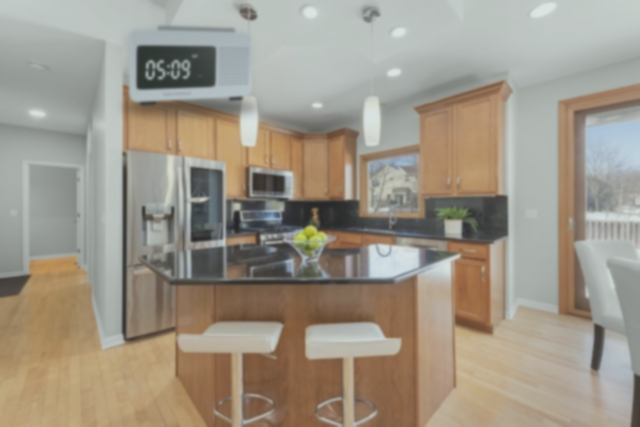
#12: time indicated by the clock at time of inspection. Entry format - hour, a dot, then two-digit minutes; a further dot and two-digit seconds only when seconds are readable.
5.09
